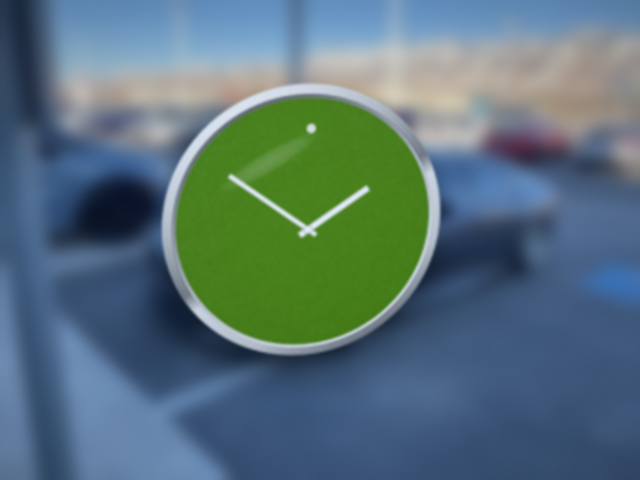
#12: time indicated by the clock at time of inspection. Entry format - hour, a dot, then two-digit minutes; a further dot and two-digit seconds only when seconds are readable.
1.51
